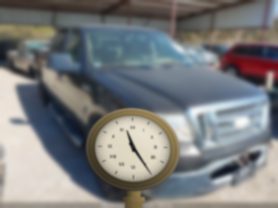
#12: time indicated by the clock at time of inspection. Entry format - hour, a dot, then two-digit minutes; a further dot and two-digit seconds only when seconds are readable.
11.25
